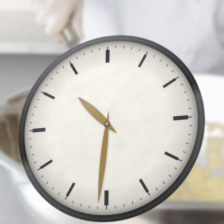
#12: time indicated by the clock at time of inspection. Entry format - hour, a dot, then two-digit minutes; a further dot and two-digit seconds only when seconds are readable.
10.31
